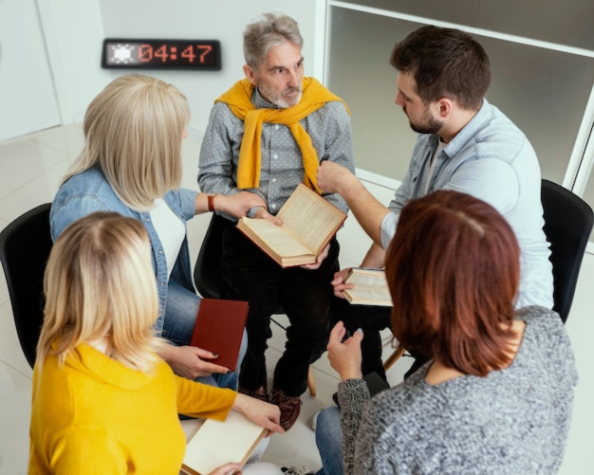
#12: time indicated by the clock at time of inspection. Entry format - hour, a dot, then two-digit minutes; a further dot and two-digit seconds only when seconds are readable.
4.47
